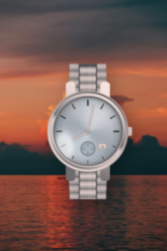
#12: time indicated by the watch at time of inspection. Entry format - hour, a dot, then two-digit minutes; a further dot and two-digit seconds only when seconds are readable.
8.02
